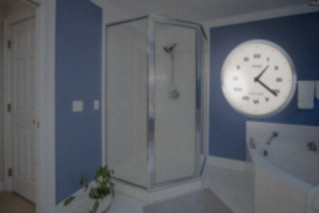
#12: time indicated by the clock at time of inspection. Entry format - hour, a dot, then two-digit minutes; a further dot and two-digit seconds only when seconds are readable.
1.21
